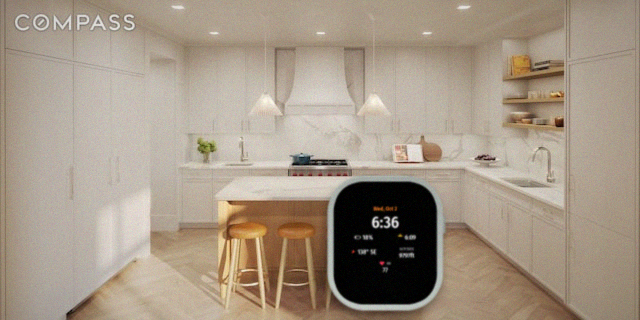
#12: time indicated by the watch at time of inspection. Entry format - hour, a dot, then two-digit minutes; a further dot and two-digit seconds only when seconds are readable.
6.36
